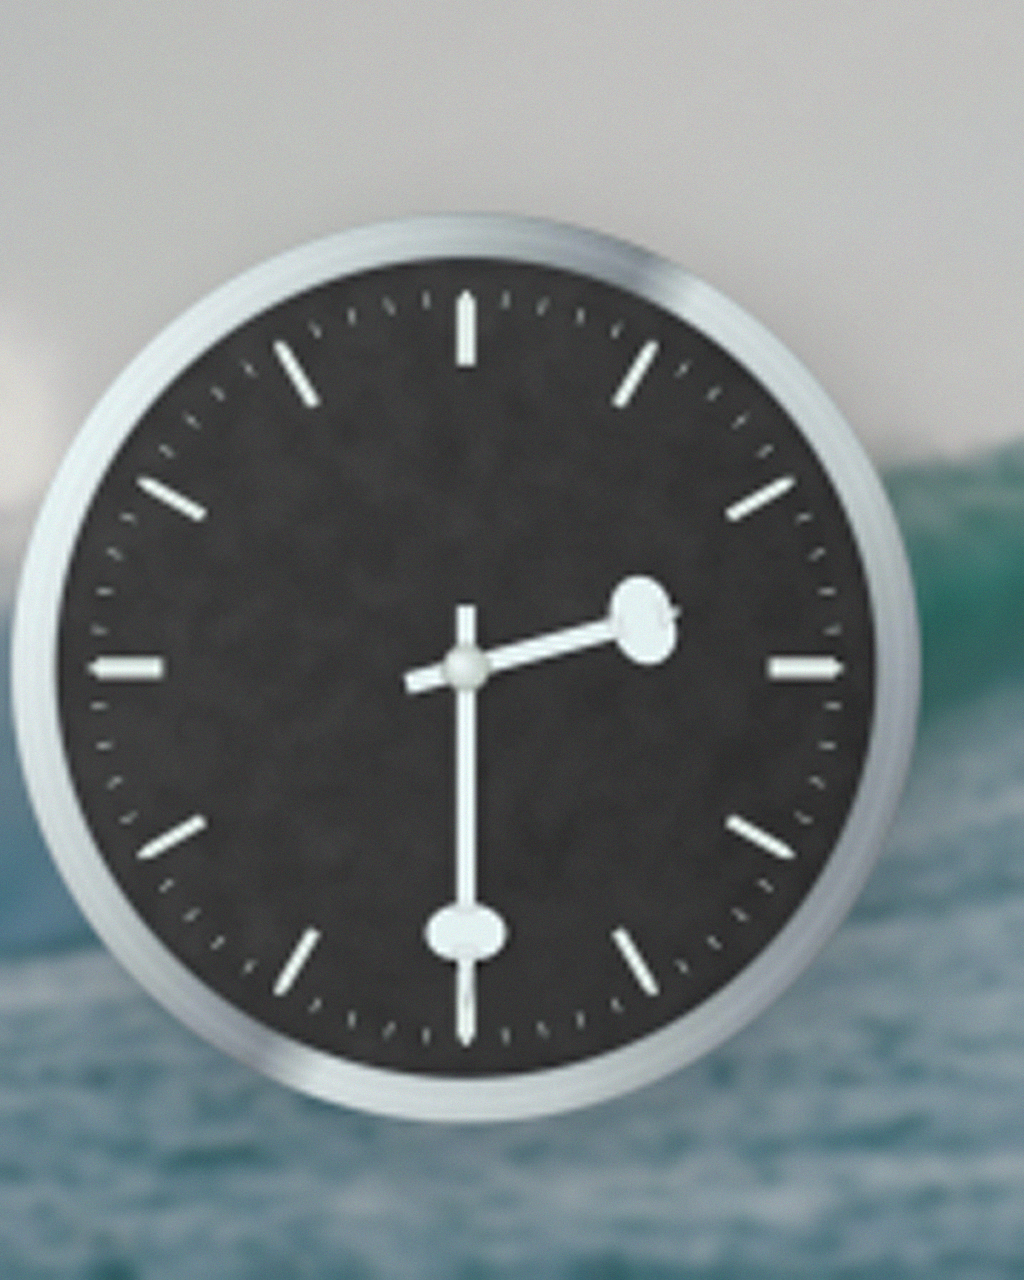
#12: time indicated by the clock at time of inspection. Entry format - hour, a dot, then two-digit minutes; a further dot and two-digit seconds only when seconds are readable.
2.30
